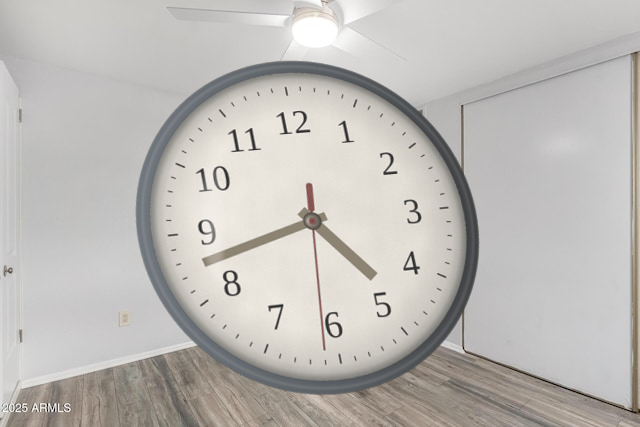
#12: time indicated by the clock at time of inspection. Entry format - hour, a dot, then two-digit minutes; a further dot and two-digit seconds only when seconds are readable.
4.42.31
